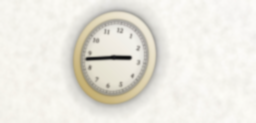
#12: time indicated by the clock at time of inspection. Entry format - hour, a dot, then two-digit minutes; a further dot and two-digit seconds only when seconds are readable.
2.43
